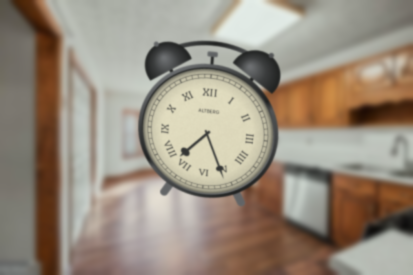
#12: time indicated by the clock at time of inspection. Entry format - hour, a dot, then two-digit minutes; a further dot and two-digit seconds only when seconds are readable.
7.26
